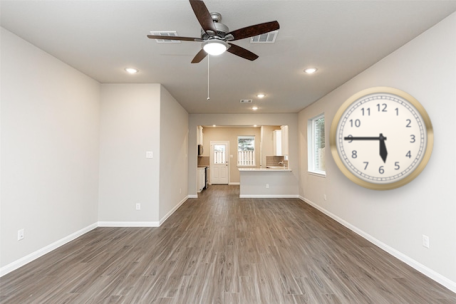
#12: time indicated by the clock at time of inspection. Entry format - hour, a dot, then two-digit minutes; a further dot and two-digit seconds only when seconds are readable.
5.45
